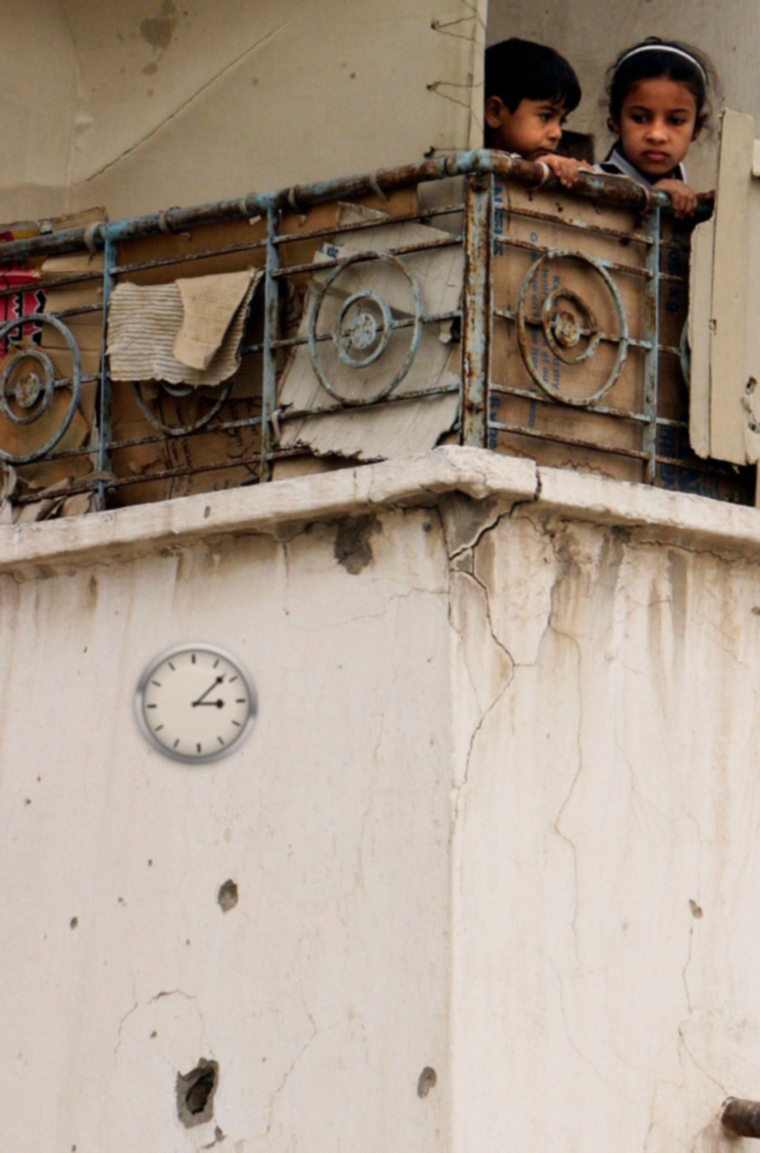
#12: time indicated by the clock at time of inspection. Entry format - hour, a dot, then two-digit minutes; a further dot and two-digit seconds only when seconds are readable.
3.08
